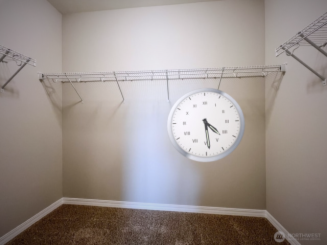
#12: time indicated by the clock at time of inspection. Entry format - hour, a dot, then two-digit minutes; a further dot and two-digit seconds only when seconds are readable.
4.29
